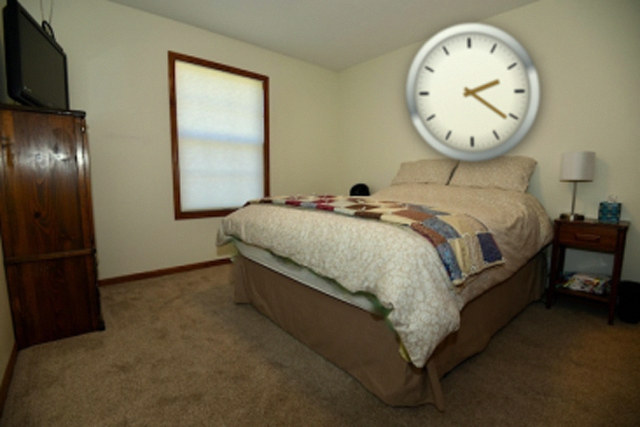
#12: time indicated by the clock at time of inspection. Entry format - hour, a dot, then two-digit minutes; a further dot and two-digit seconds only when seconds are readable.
2.21
